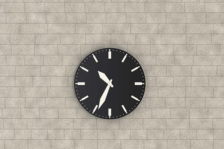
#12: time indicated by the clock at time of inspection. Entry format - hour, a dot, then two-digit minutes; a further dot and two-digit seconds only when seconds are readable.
10.34
